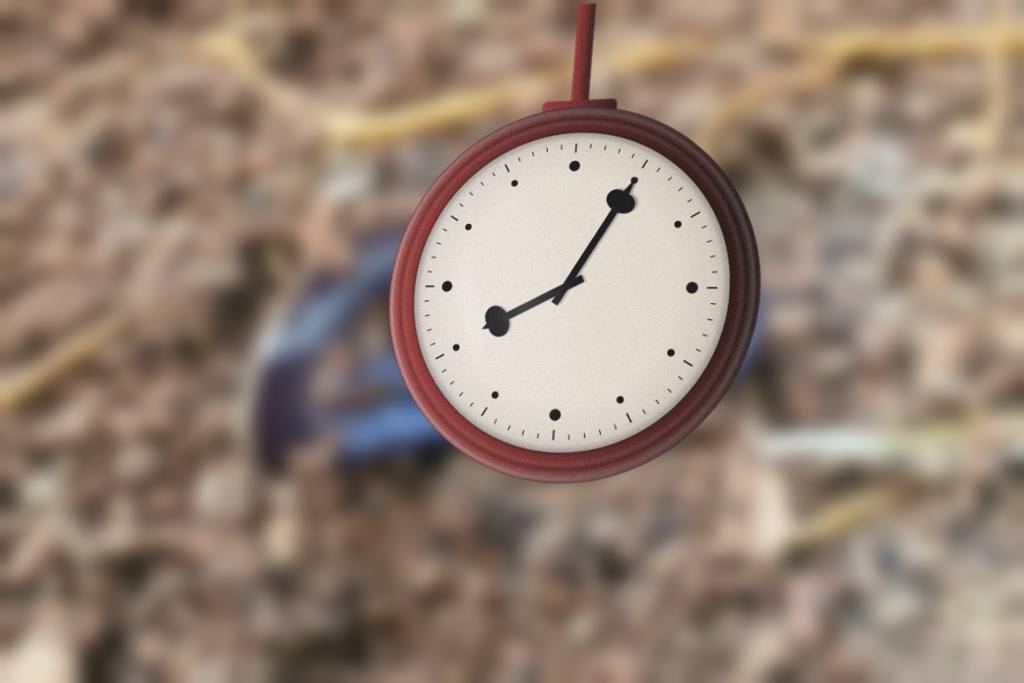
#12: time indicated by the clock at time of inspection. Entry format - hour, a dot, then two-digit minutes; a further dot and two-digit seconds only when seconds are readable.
8.05
